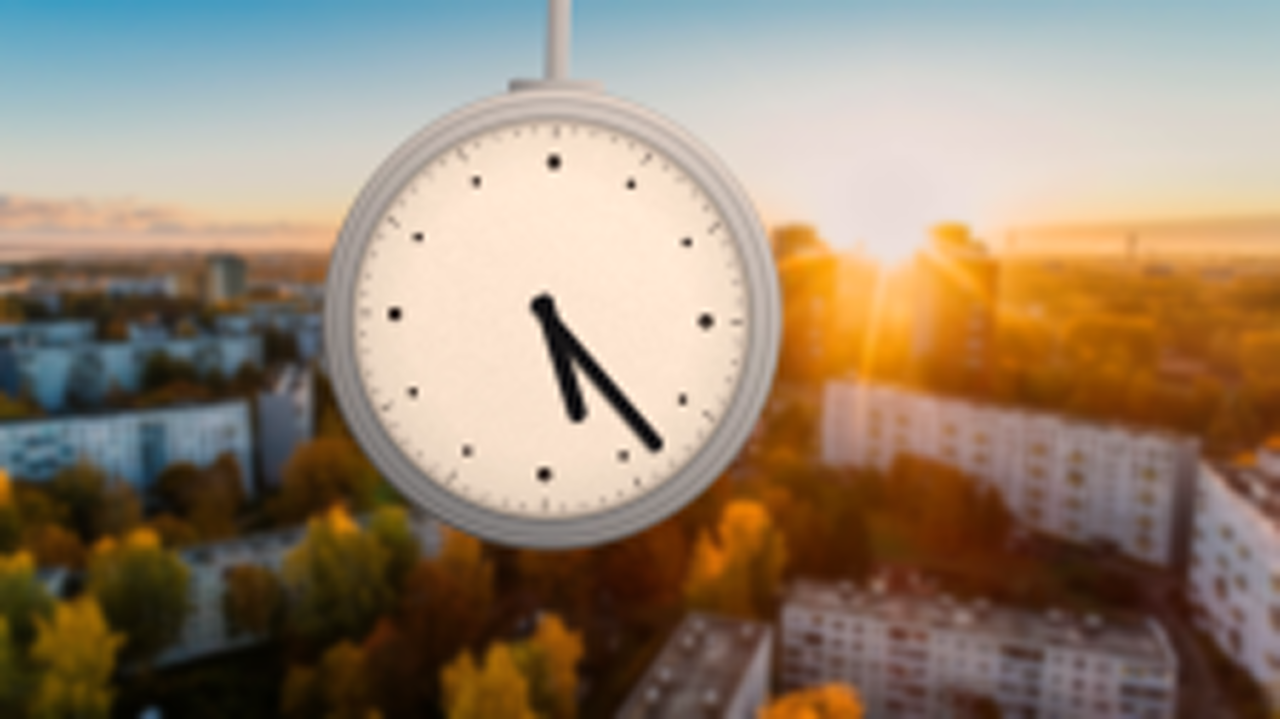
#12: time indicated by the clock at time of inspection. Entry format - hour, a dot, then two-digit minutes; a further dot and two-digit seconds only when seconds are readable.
5.23
